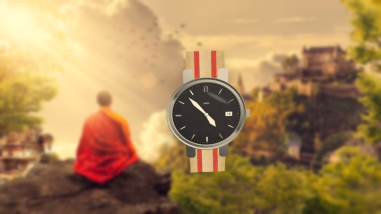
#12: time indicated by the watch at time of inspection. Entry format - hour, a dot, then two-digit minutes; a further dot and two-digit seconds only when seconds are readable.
4.53
